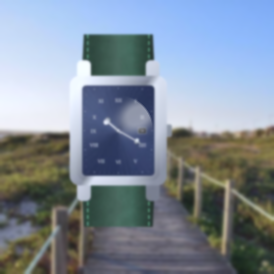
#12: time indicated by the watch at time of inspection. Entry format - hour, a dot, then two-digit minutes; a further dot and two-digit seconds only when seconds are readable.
10.20
